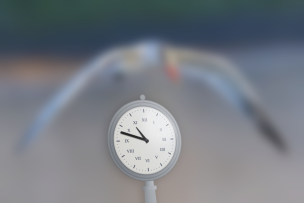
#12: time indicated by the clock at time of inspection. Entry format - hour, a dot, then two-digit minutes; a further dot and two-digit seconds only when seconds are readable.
10.48
